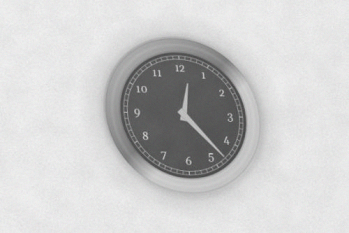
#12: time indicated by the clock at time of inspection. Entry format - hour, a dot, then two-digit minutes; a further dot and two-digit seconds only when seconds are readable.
12.23
